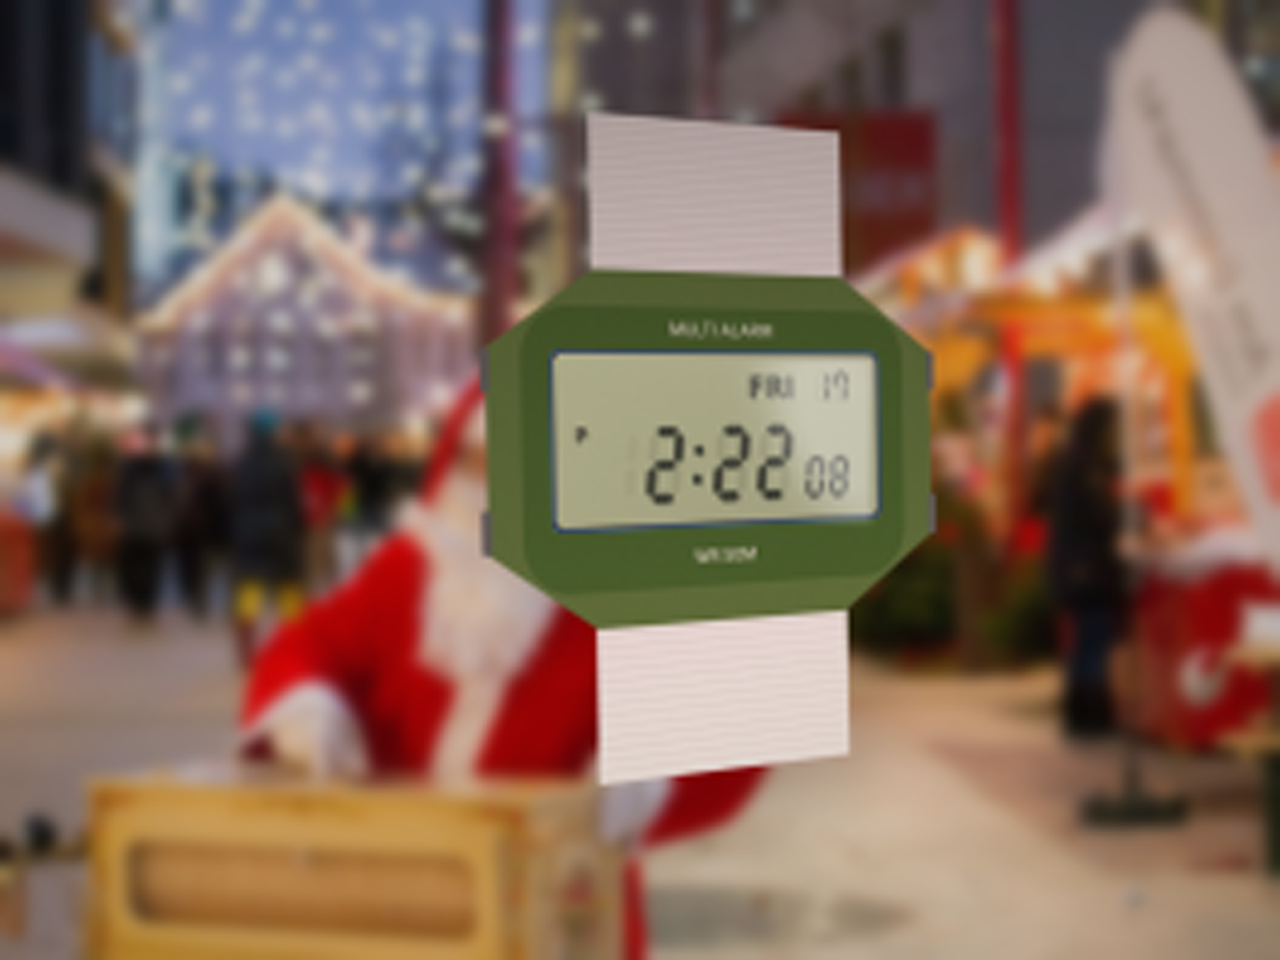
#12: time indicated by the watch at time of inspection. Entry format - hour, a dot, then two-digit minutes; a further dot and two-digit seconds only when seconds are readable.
2.22.08
